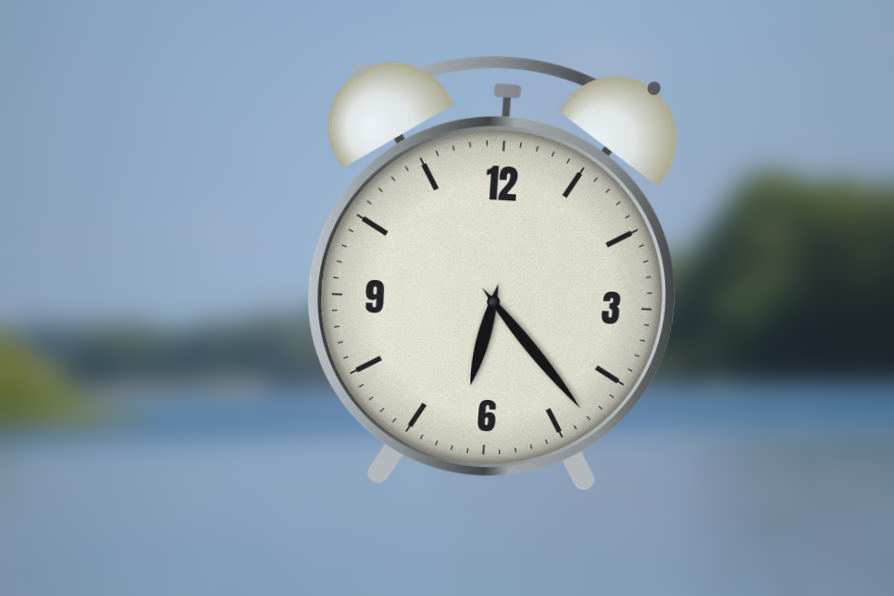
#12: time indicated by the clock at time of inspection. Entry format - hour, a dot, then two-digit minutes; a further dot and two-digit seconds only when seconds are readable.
6.23
